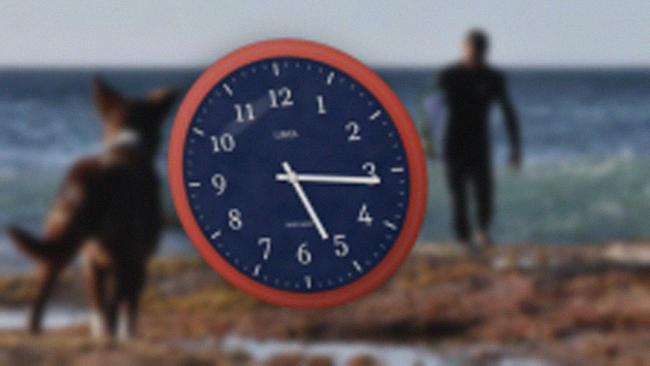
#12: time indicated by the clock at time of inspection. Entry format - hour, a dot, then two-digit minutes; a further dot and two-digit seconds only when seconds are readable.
5.16
